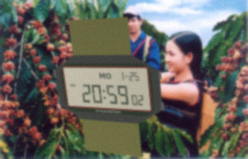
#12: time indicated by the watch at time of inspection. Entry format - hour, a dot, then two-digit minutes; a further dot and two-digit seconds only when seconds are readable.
20.59
